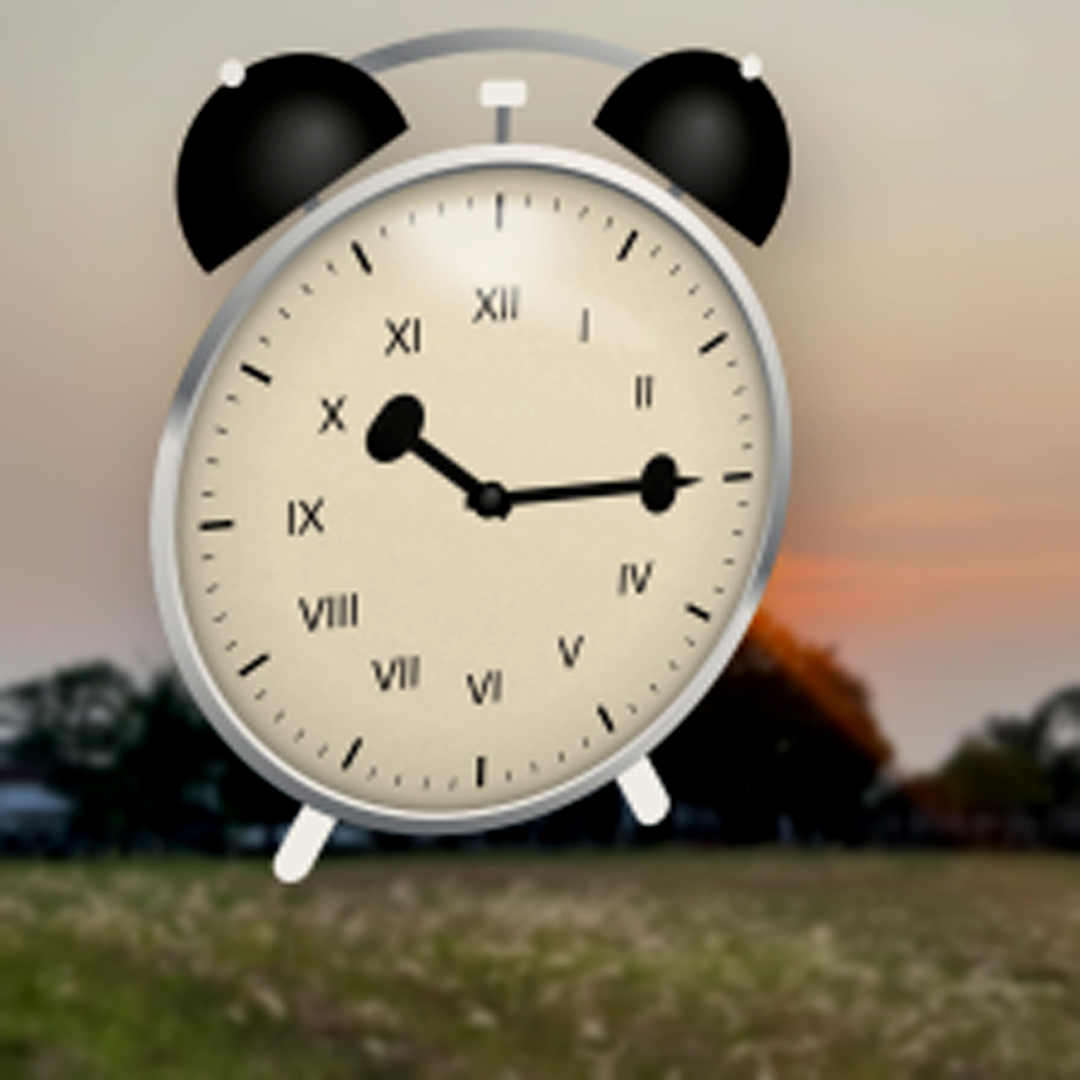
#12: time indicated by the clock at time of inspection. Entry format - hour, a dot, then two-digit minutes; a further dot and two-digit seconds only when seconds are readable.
10.15
